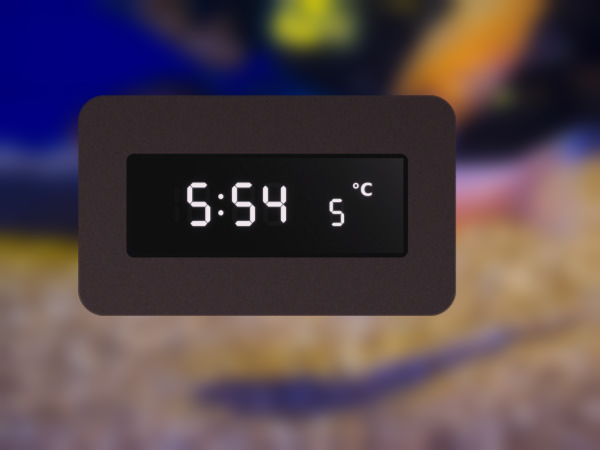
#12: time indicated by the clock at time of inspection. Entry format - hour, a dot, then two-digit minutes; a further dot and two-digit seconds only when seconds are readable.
5.54
